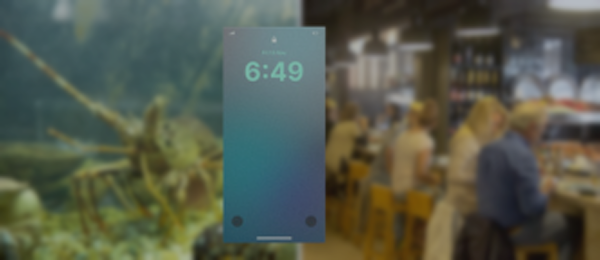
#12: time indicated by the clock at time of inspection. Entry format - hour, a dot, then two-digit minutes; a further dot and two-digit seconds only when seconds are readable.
6.49
